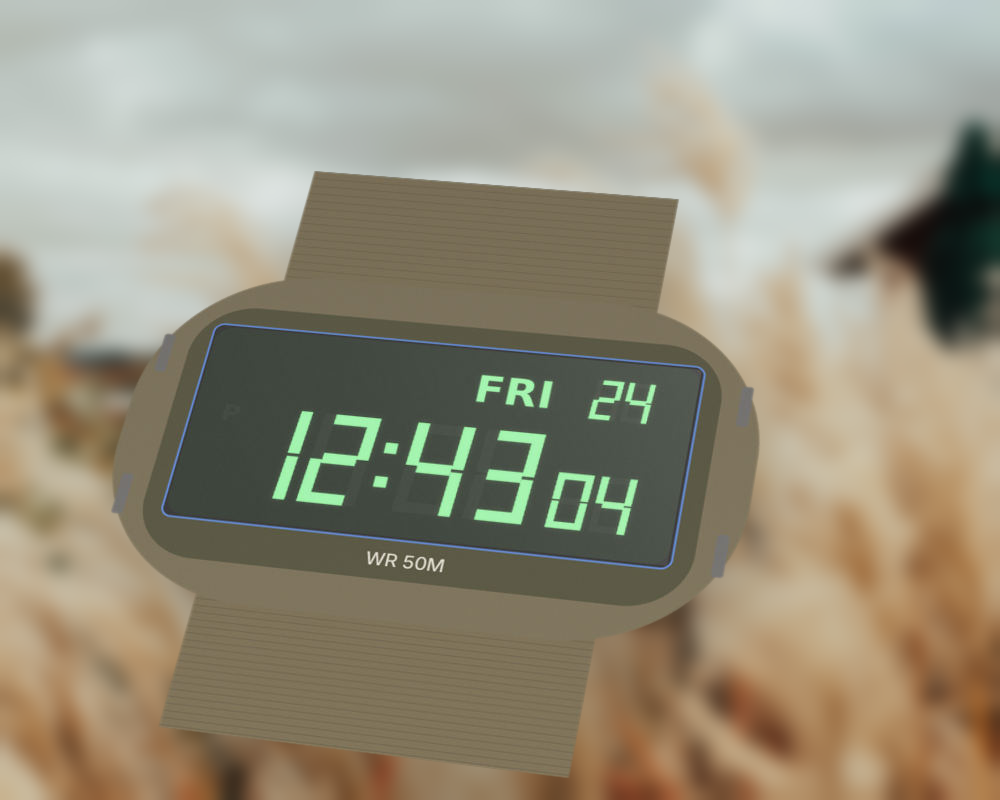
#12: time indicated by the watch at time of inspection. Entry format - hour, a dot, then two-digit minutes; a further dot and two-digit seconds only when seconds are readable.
12.43.04
